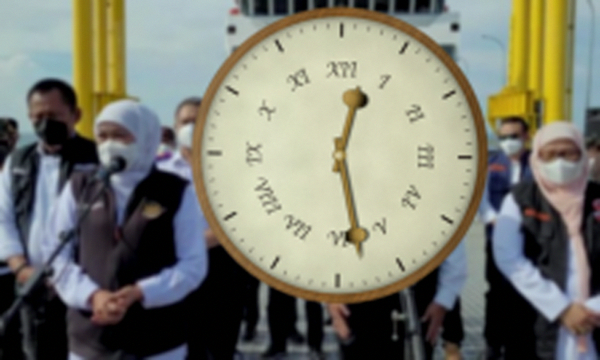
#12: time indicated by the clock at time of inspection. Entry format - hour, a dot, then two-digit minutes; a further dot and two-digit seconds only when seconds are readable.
12.28
